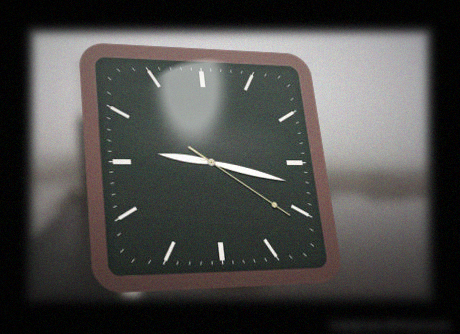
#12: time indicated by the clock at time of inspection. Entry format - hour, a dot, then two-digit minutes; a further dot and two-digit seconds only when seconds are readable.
9.17.21
